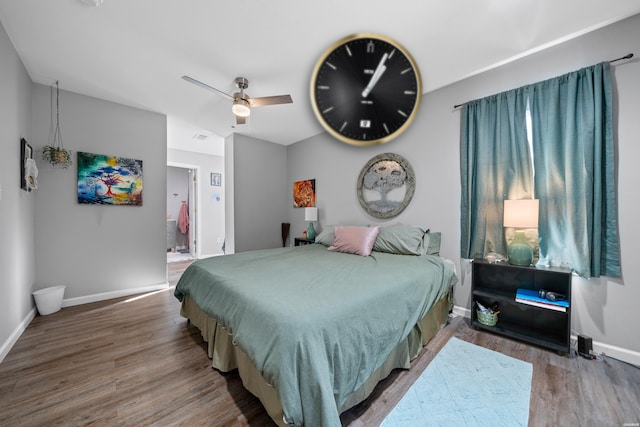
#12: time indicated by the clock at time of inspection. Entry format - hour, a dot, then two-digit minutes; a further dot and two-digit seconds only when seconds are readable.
1.04
